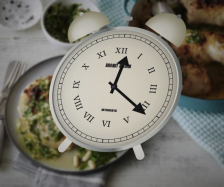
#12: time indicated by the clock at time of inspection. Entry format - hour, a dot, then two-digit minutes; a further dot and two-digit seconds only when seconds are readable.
12.21
